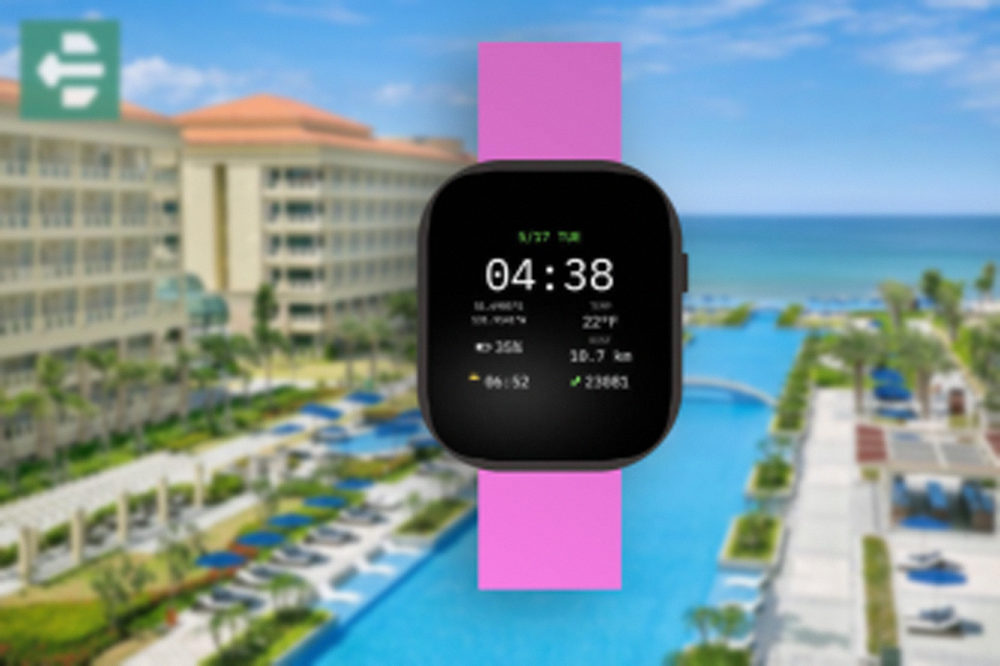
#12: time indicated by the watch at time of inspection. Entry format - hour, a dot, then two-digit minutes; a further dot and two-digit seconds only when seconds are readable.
4.38
